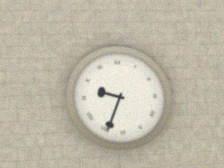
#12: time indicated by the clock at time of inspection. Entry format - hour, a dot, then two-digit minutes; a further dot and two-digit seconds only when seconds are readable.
9.34
